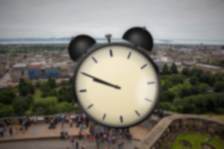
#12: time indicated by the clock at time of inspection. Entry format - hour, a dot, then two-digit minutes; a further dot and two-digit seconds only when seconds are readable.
9.50
